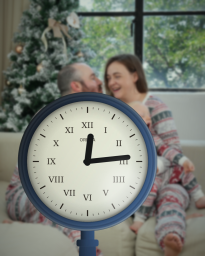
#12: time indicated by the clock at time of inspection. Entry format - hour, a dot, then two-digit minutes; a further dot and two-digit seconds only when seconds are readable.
12.14
